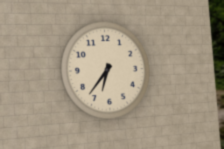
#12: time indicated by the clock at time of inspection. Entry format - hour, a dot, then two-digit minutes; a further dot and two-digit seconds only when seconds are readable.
6.37
